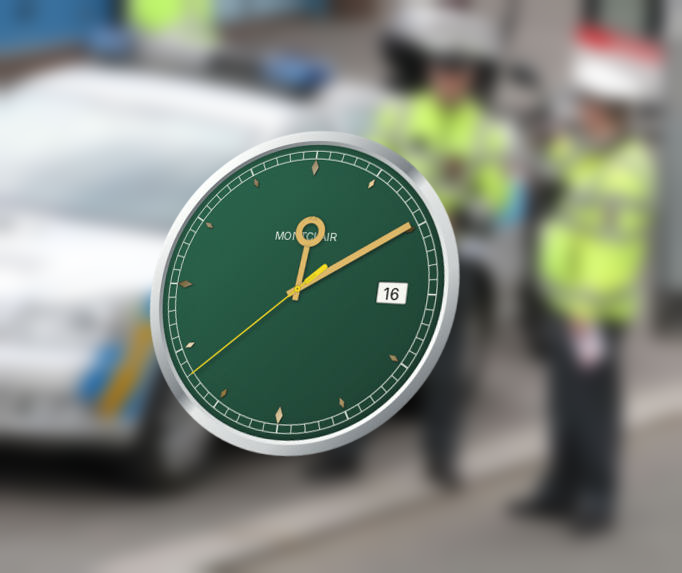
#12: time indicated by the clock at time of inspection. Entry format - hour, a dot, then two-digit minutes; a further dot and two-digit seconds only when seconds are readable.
12.09.38
